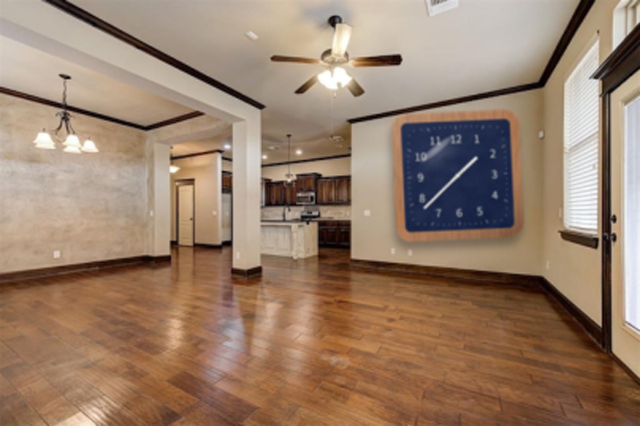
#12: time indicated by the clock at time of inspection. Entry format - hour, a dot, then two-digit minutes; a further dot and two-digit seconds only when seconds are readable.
1.38
